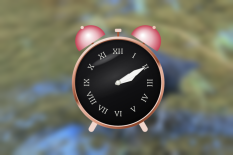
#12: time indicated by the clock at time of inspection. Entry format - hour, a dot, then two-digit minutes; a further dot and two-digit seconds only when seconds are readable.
2.10
